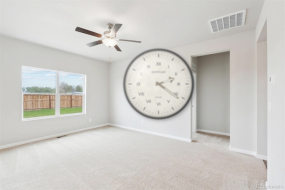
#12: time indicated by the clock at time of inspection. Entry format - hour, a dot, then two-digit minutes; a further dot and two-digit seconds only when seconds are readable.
2.21
